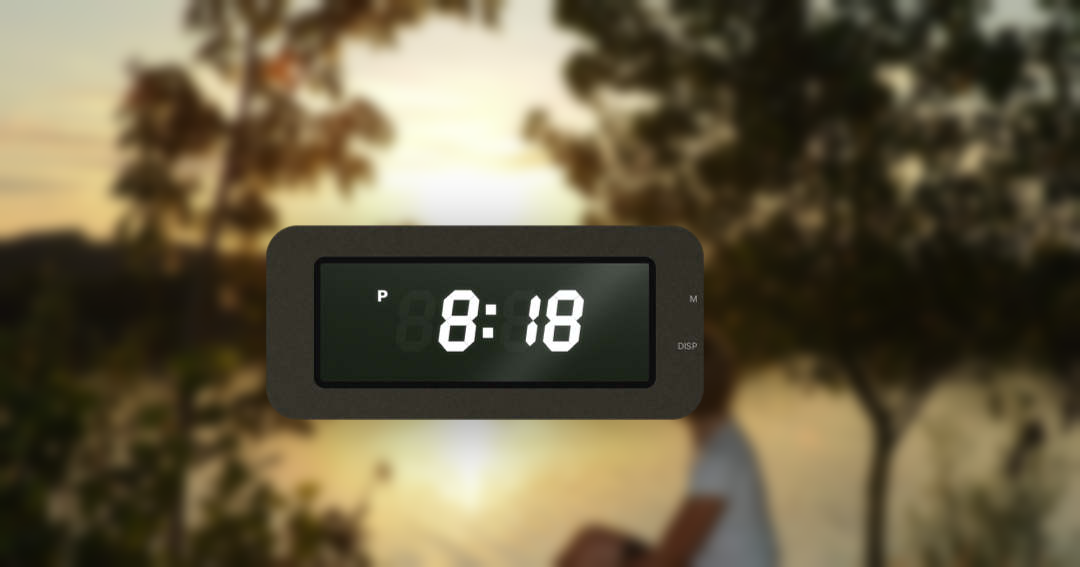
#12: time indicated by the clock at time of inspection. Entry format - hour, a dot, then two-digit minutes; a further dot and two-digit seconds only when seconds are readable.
8.18
